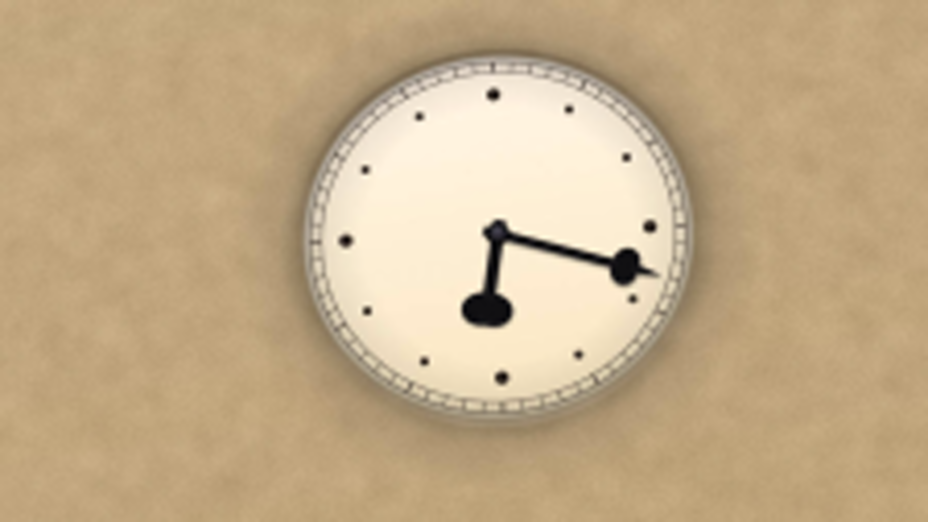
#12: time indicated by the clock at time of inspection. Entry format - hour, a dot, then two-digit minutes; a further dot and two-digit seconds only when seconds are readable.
6.18
